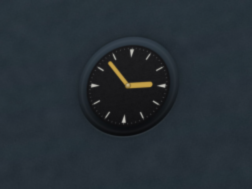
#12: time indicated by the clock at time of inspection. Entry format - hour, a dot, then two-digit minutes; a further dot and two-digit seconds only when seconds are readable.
2.53
